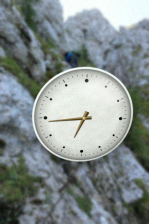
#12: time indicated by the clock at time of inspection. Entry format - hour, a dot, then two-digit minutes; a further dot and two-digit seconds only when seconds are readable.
6.44
